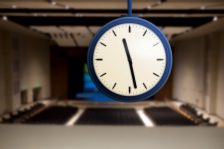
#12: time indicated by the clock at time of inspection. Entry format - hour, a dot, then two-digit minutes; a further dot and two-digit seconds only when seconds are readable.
11.28
